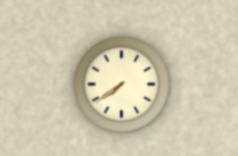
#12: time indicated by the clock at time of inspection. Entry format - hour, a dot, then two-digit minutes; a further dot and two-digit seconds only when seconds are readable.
7.39
